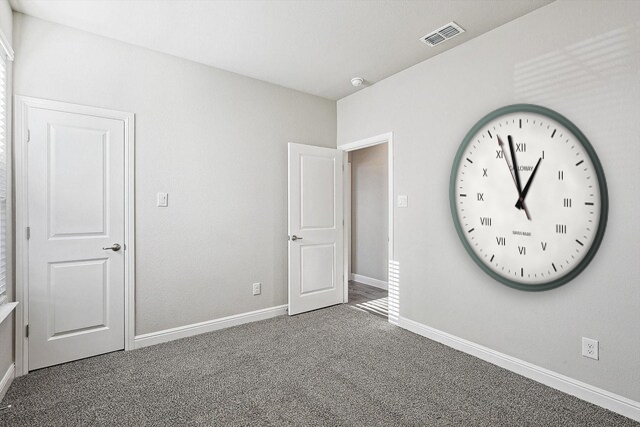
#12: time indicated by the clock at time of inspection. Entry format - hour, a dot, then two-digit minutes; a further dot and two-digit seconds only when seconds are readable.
12.57.56
